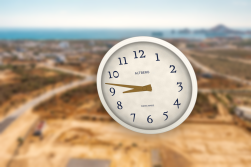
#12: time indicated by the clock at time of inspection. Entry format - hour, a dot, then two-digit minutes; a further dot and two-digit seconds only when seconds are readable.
8.47
